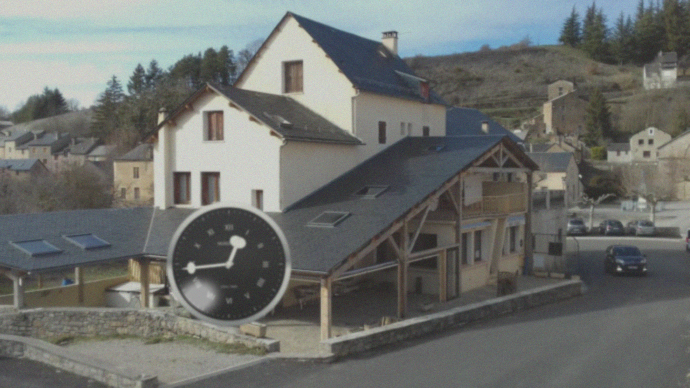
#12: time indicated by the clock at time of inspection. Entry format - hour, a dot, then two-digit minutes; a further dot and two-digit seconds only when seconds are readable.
12.44
